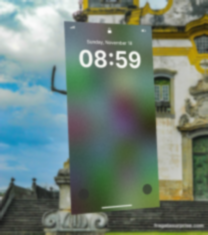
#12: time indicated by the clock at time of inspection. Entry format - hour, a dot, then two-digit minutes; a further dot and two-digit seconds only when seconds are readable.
8.59
